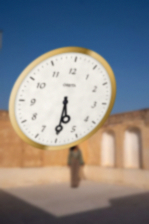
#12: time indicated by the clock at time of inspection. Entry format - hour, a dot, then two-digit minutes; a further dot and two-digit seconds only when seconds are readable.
5.30
